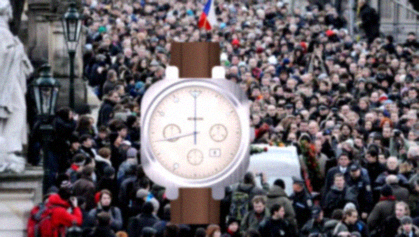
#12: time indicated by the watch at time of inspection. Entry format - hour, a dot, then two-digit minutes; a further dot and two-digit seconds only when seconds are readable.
8.43
